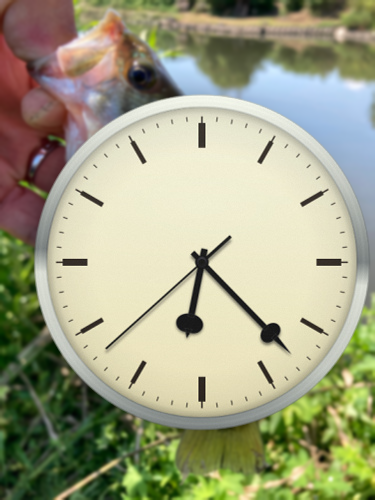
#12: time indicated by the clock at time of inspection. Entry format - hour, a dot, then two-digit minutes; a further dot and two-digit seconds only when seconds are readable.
6.22.38
